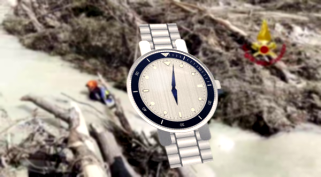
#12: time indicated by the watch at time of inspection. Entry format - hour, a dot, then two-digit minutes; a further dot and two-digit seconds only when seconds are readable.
6.02
